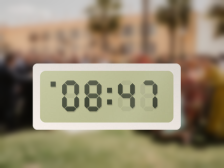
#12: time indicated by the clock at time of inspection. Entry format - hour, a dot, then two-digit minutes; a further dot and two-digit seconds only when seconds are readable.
8.47
